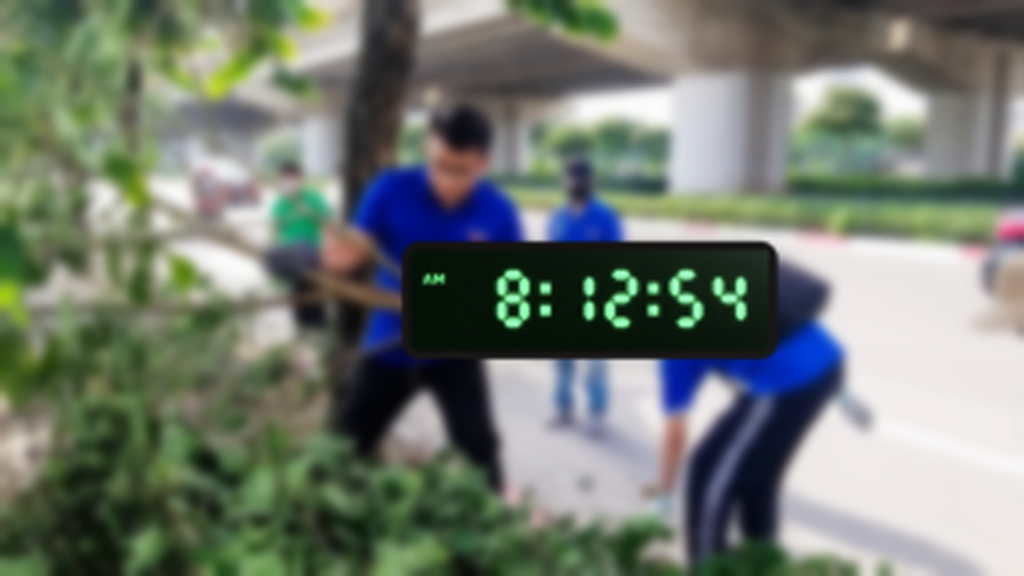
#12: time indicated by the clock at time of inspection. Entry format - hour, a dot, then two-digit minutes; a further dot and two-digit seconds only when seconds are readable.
8.12.54
